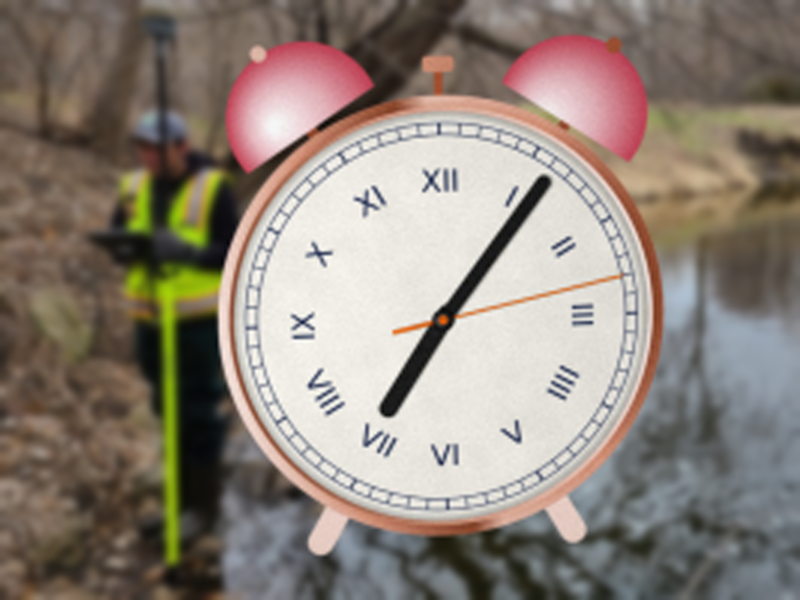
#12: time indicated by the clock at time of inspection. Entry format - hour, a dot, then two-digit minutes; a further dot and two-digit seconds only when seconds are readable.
7.06.13
